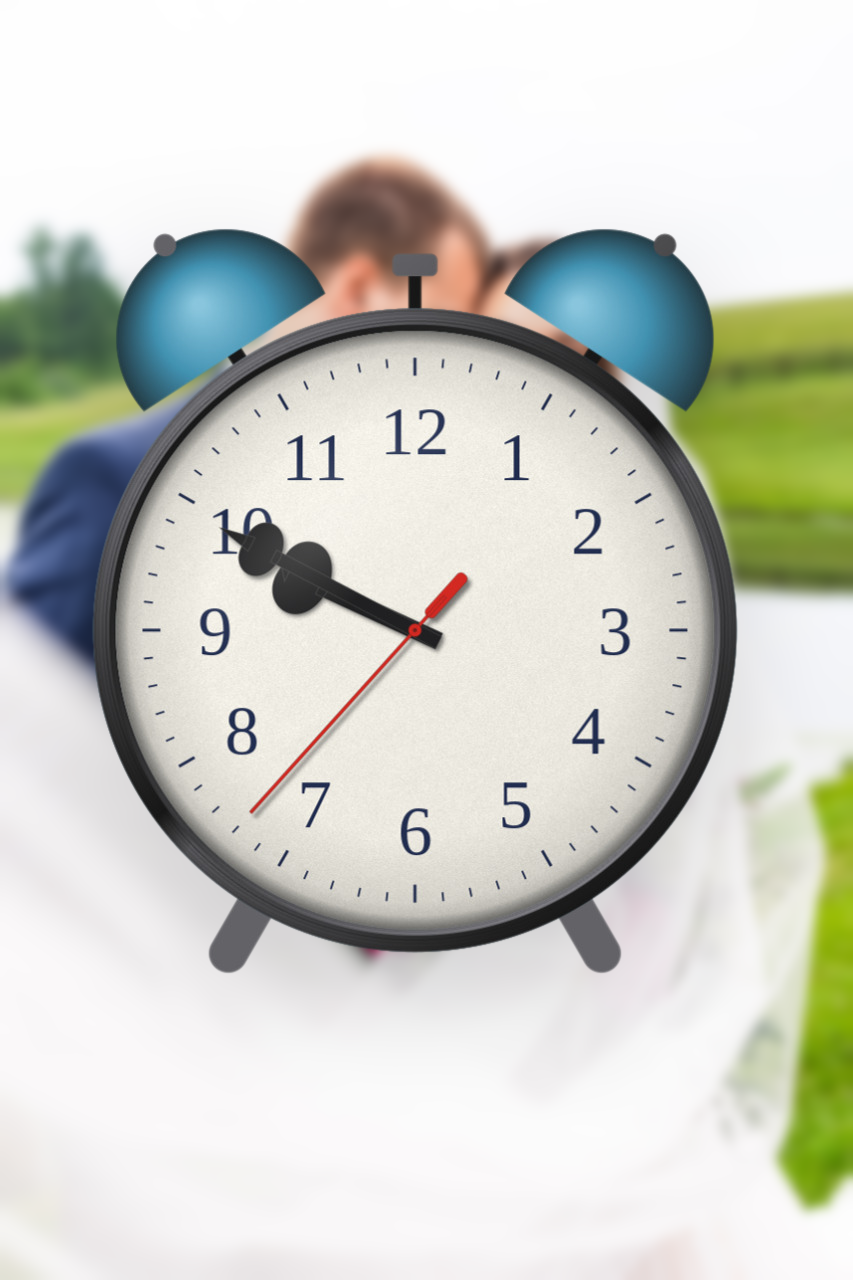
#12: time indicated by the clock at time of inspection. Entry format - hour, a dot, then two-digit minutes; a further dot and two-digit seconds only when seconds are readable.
9.49.37
